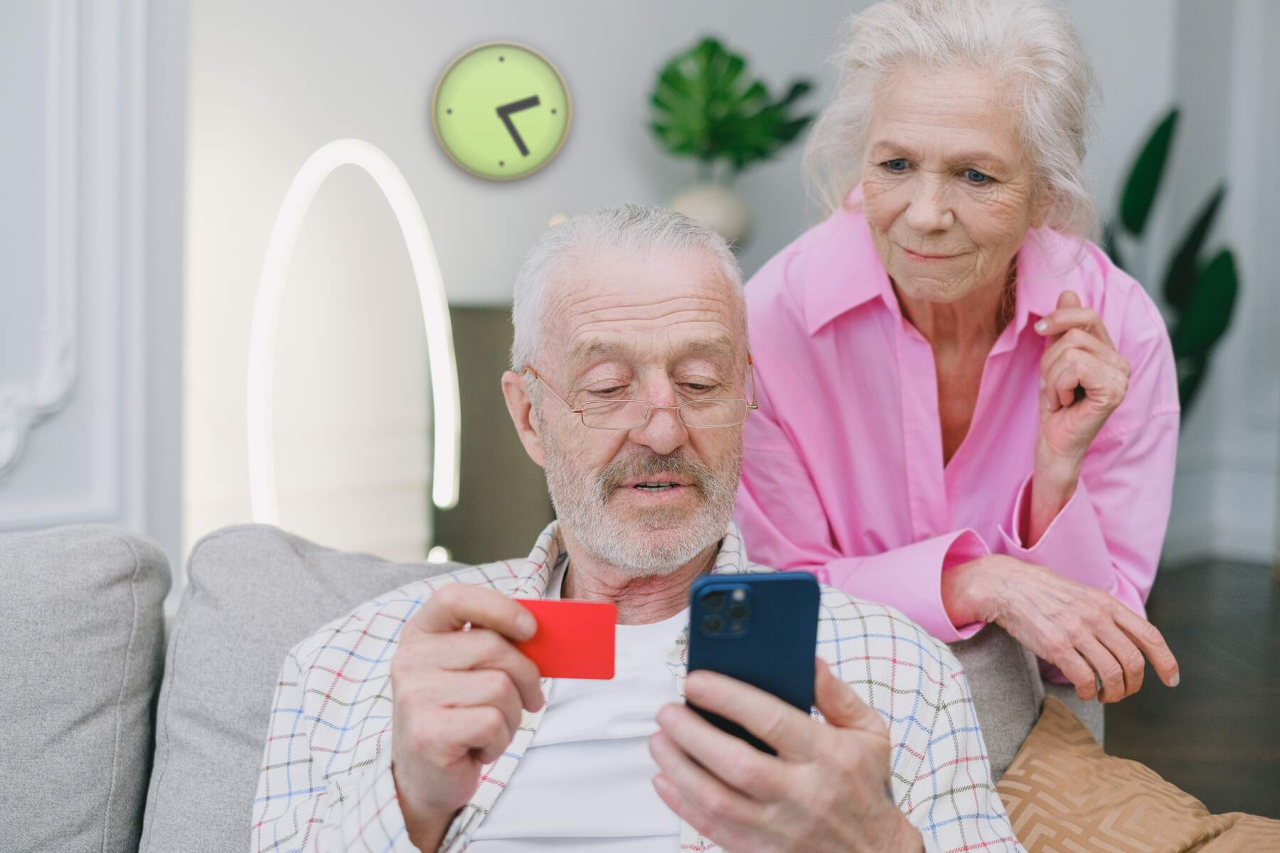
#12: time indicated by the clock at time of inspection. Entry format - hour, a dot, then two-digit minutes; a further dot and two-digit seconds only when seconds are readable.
2.25
